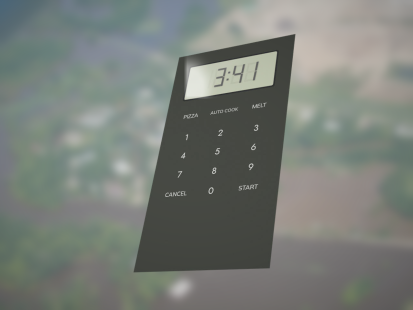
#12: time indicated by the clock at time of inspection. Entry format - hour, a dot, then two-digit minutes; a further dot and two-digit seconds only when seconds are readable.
3.41
